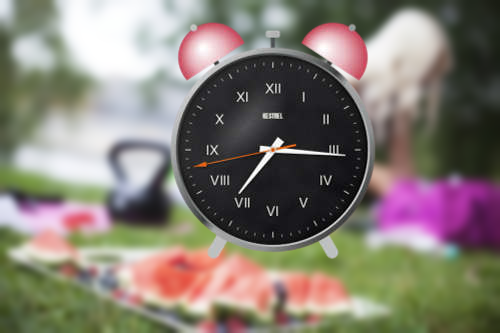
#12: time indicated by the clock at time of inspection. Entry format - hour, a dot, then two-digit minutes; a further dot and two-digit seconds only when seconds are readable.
7.15.43
